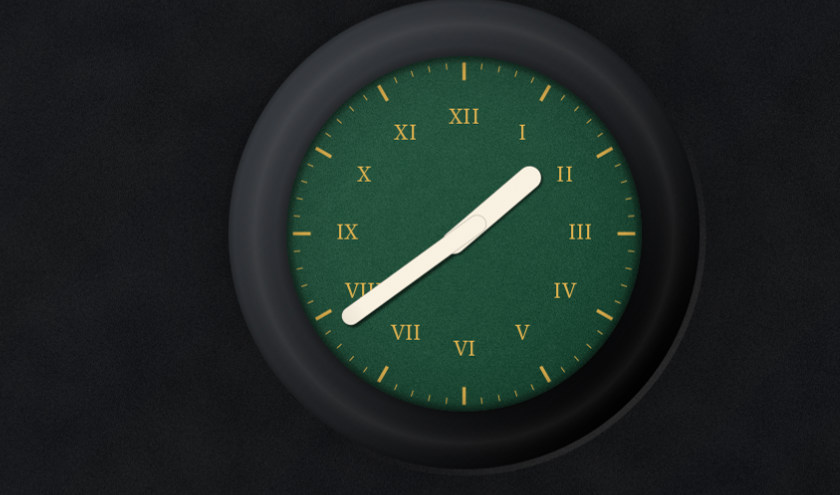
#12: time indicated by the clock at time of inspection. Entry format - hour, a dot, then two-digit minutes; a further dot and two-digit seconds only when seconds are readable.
1.39
